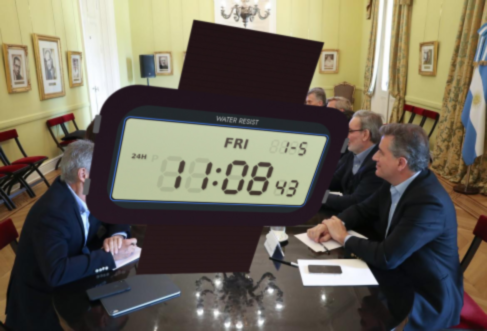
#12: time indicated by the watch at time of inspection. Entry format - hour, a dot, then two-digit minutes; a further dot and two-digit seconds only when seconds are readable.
11.08.43
